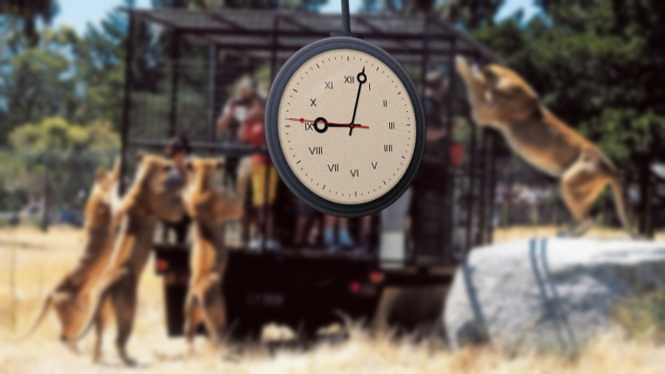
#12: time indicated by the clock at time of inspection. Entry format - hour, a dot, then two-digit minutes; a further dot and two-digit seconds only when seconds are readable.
9.02.46
